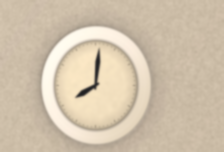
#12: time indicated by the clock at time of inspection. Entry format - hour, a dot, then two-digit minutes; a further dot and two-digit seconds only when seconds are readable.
8.01
